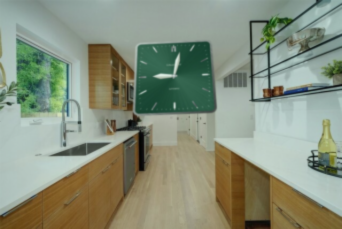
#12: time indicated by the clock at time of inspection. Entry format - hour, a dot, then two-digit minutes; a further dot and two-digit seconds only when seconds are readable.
9.02
